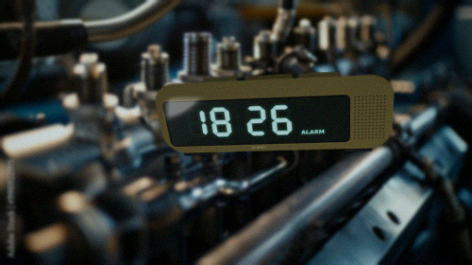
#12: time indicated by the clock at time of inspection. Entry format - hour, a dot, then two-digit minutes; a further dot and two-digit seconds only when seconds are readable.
18.26
